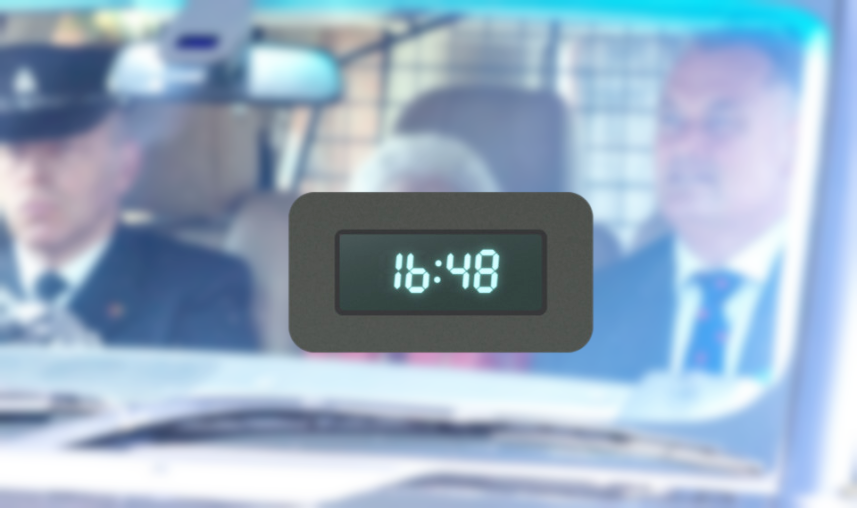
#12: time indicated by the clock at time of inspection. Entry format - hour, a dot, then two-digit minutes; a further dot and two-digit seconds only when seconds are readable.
16.48
